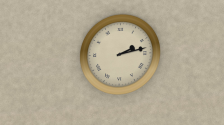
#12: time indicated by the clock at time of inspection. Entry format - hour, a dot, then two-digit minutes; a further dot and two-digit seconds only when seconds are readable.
2.13
